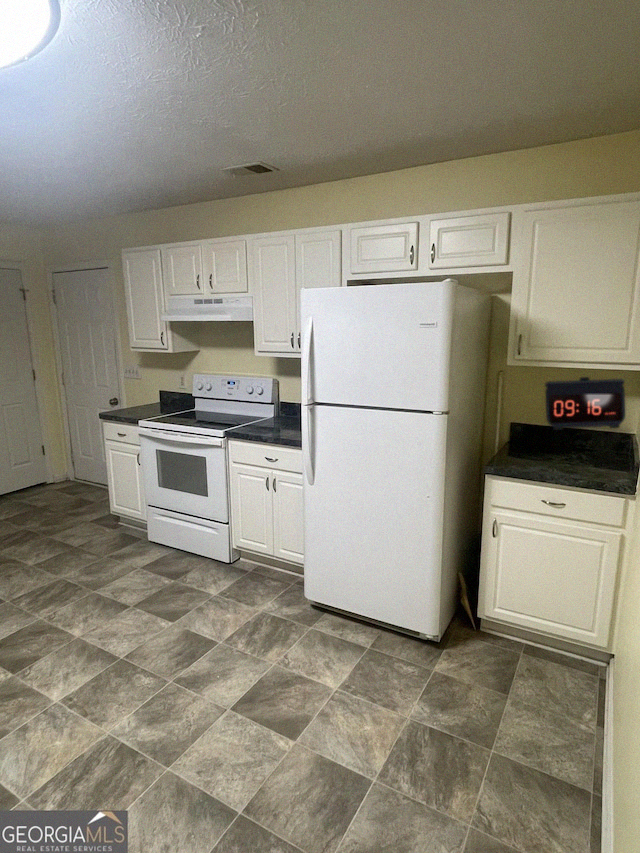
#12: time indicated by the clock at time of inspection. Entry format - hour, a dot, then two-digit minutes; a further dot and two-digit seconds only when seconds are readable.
9.16
